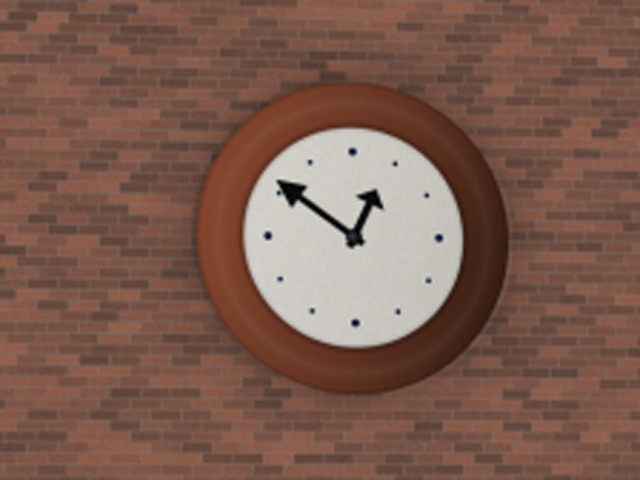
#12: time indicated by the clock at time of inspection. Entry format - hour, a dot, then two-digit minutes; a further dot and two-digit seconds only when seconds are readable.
12.51
